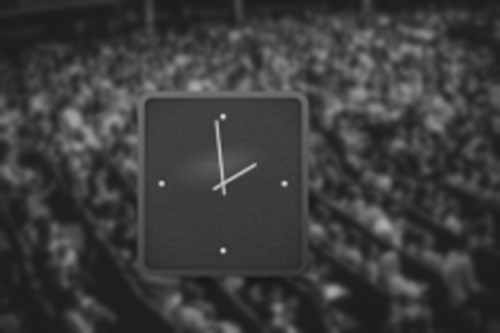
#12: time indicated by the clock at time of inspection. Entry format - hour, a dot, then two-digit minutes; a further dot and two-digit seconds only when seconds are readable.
1.59
